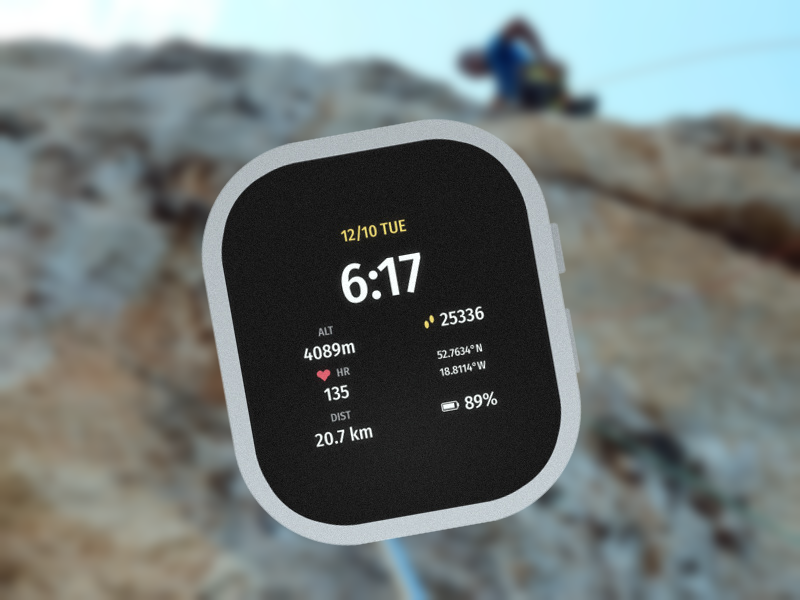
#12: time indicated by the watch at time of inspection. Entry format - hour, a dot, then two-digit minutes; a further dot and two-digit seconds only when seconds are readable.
6.17
